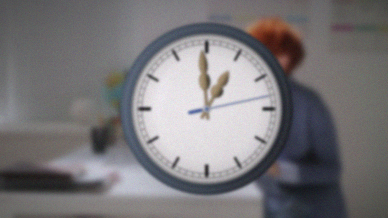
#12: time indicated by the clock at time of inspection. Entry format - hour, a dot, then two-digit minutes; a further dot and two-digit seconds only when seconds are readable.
12.59.13
